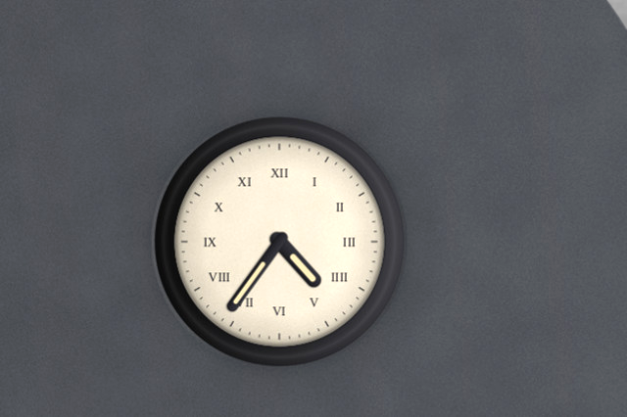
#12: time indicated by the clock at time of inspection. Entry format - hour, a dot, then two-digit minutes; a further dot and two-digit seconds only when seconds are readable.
4.36
